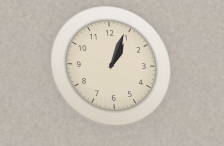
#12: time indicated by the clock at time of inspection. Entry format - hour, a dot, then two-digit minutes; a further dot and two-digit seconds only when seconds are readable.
1.04
